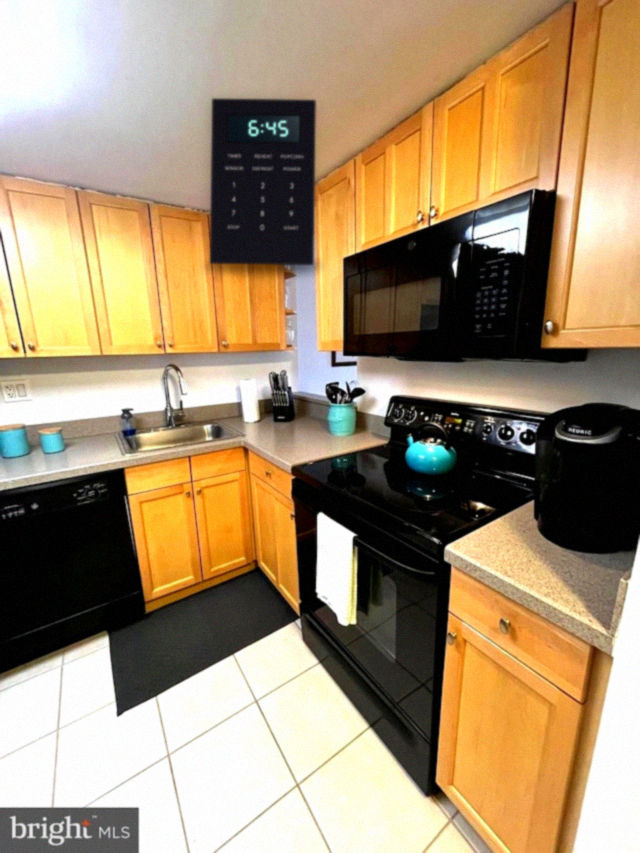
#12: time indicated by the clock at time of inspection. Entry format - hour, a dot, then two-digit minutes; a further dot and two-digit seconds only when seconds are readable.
6.45
